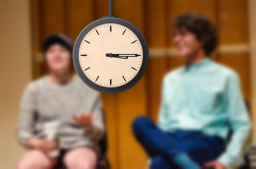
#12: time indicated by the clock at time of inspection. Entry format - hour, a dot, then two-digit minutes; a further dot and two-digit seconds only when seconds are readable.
3.15
